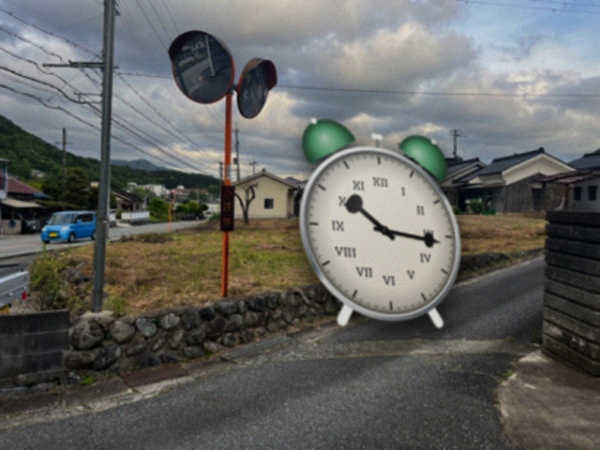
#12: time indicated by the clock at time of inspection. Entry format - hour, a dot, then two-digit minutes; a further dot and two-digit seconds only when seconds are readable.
10.16
